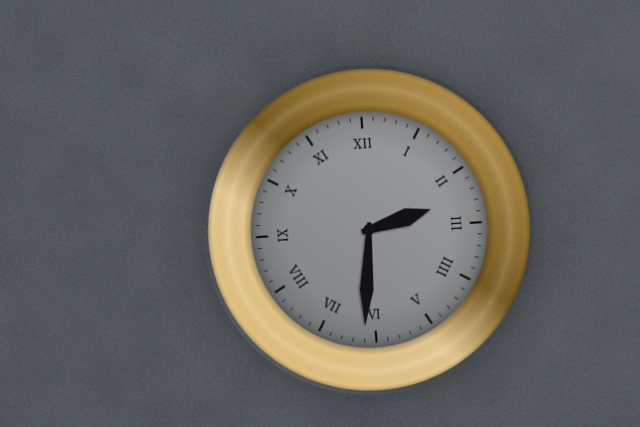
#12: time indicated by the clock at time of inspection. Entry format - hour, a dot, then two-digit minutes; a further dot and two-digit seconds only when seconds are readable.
2.31
